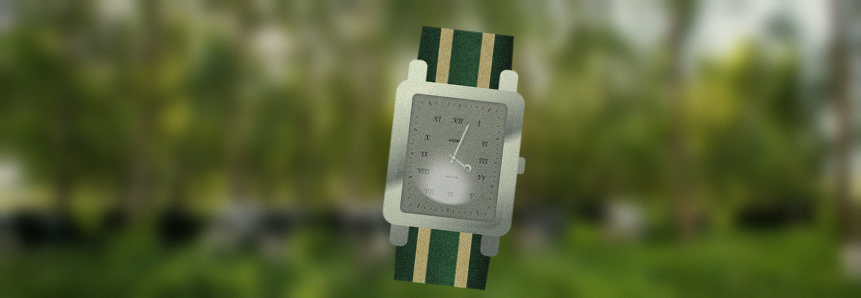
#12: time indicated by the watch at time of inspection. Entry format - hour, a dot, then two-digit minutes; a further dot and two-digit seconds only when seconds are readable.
4.03
